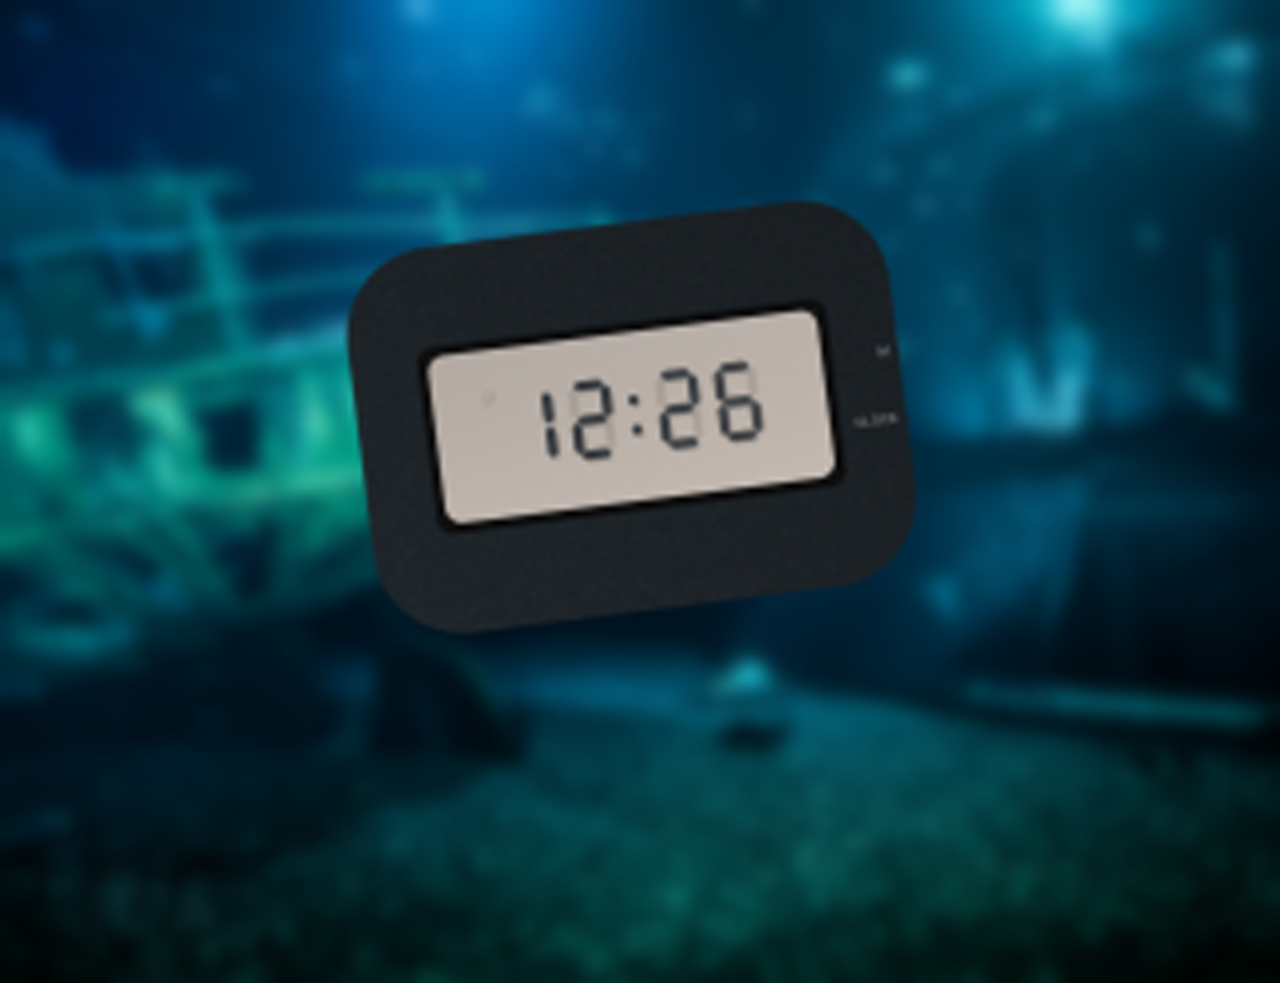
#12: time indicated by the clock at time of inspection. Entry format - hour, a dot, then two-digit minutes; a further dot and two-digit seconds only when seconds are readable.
12.26
